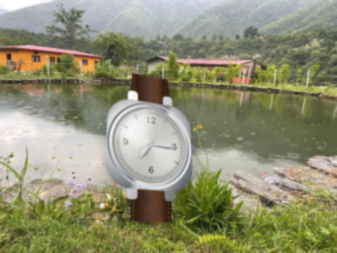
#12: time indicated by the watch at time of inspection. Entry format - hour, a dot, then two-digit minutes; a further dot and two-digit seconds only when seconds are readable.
7.15
